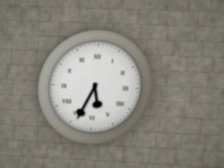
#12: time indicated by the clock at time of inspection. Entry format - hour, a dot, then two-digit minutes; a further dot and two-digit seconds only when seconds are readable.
5.34
